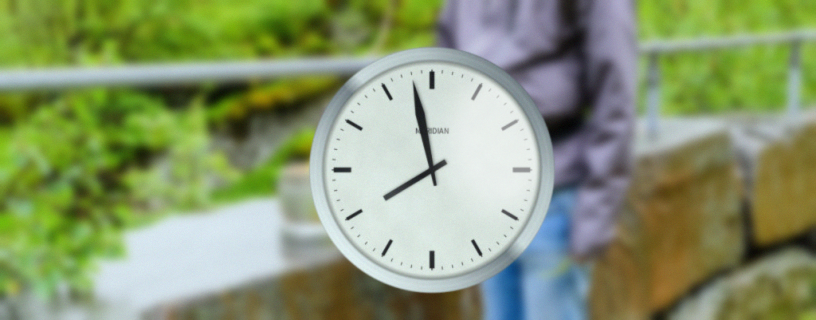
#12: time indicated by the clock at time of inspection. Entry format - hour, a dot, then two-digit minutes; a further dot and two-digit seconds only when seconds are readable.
7.58
